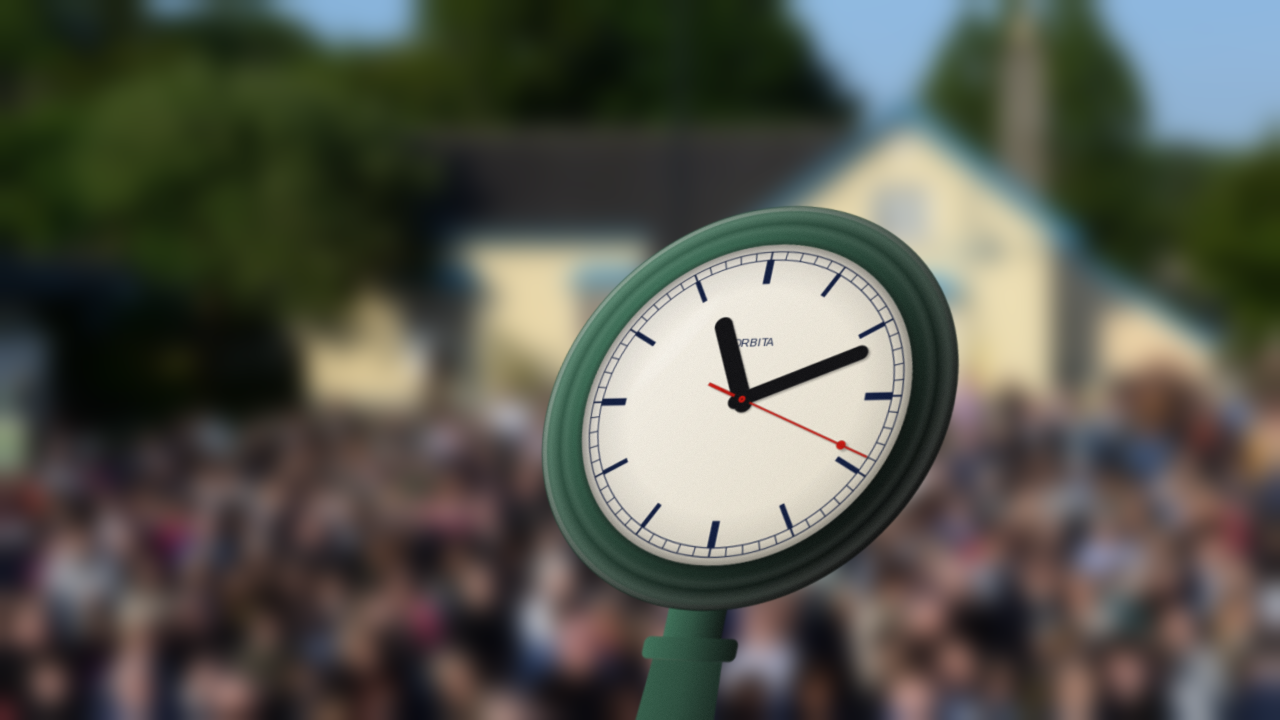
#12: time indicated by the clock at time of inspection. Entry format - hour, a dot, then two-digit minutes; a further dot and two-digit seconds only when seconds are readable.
11.11.19
